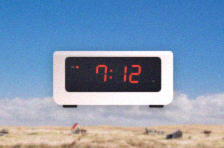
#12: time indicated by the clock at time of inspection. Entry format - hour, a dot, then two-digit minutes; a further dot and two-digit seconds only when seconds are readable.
7.12
